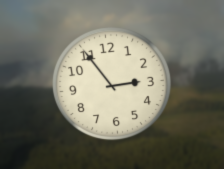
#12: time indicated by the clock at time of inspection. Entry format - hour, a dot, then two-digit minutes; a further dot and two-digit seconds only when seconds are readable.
2.55
